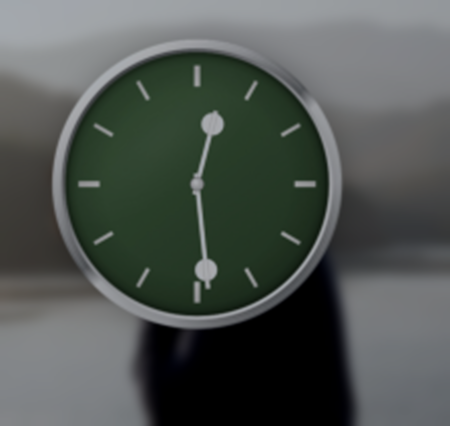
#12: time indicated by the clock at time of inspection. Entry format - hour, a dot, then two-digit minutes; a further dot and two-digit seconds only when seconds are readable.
12.29
